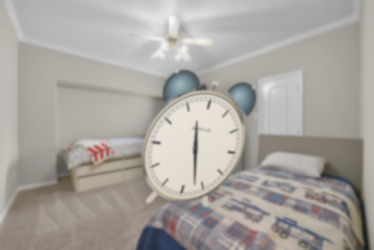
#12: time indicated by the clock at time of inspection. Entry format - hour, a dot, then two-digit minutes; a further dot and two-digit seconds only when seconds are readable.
11.27
